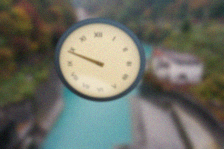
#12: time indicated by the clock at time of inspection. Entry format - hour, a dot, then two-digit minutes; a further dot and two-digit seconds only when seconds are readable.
9.49
